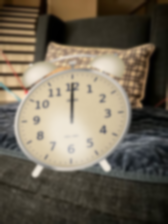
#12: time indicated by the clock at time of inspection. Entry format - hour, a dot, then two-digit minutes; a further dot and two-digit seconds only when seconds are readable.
12.00
